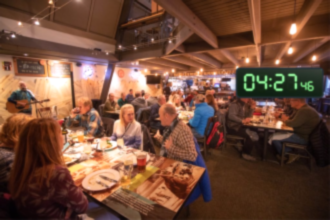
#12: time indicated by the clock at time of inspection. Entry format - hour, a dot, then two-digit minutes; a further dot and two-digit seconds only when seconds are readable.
4.27
